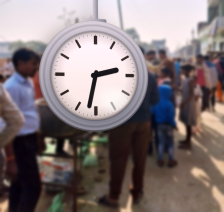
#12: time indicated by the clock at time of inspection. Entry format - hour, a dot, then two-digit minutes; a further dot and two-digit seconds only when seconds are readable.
2.32
